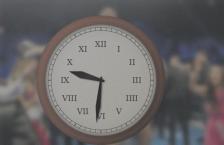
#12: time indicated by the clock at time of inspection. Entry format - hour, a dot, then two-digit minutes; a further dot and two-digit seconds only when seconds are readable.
9.31
